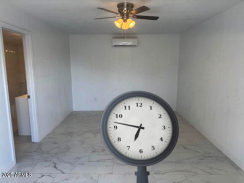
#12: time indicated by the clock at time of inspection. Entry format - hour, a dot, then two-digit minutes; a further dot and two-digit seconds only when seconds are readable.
6.47
